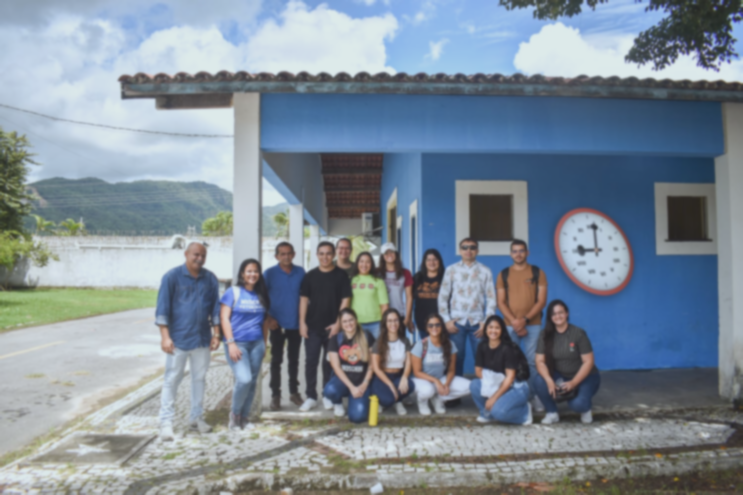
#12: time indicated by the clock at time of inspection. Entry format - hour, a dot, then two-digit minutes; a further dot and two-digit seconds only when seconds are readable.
9.02
